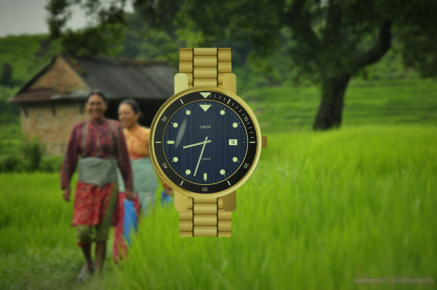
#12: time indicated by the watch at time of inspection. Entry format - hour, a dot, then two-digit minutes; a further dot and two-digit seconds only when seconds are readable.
8.33
